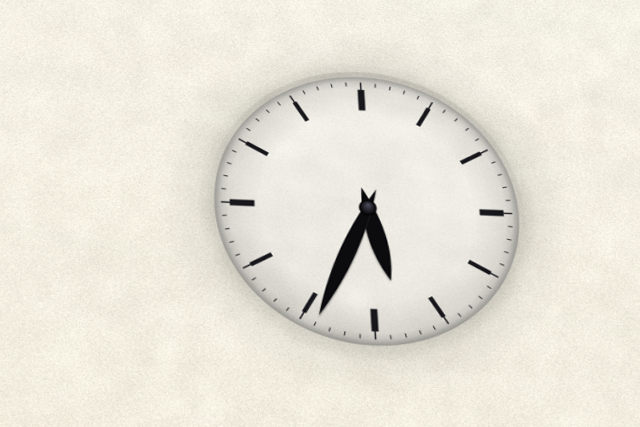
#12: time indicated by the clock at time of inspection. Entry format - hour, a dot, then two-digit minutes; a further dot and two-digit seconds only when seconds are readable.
5.34
